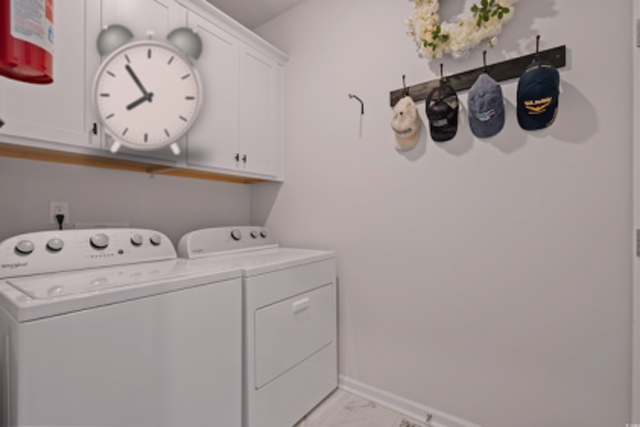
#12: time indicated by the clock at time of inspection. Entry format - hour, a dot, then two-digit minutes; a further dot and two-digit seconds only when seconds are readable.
7.54
